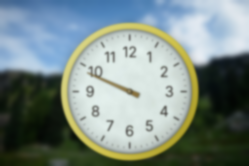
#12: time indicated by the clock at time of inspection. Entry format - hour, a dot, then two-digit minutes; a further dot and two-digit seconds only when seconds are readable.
9.49
